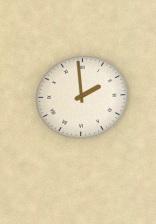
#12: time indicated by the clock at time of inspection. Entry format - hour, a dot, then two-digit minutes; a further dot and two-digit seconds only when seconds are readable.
1.59
